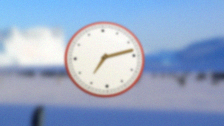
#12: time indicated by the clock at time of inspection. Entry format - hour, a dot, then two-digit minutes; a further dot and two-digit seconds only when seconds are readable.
7.13
